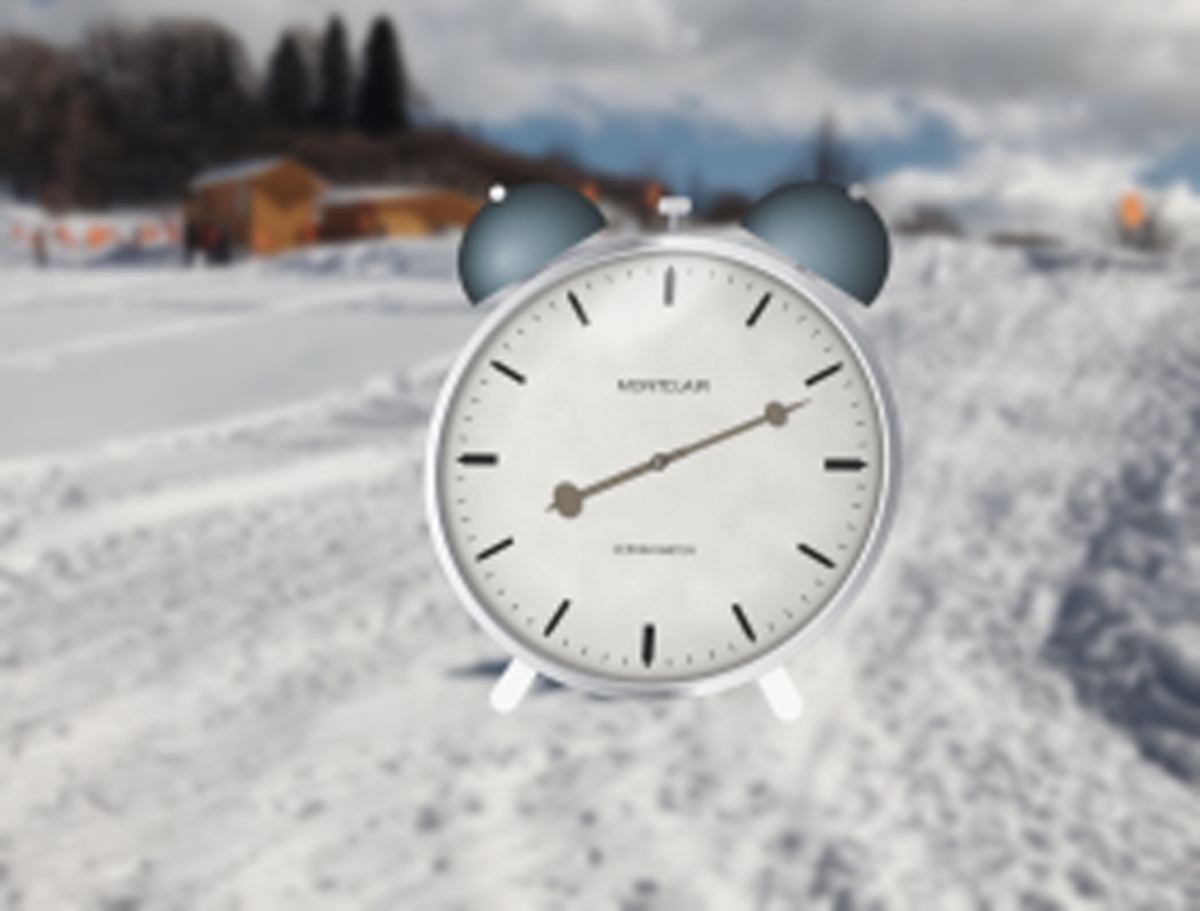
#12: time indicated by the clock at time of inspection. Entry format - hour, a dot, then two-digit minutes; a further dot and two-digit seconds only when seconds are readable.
8.11
